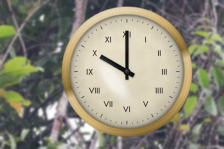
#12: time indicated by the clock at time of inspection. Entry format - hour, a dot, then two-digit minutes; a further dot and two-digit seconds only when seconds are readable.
10.00
